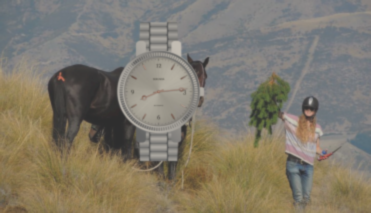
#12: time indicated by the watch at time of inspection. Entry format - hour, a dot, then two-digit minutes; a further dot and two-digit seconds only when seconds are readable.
8.14
